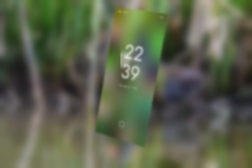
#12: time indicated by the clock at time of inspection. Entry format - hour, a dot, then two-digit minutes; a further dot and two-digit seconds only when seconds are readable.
22.39
